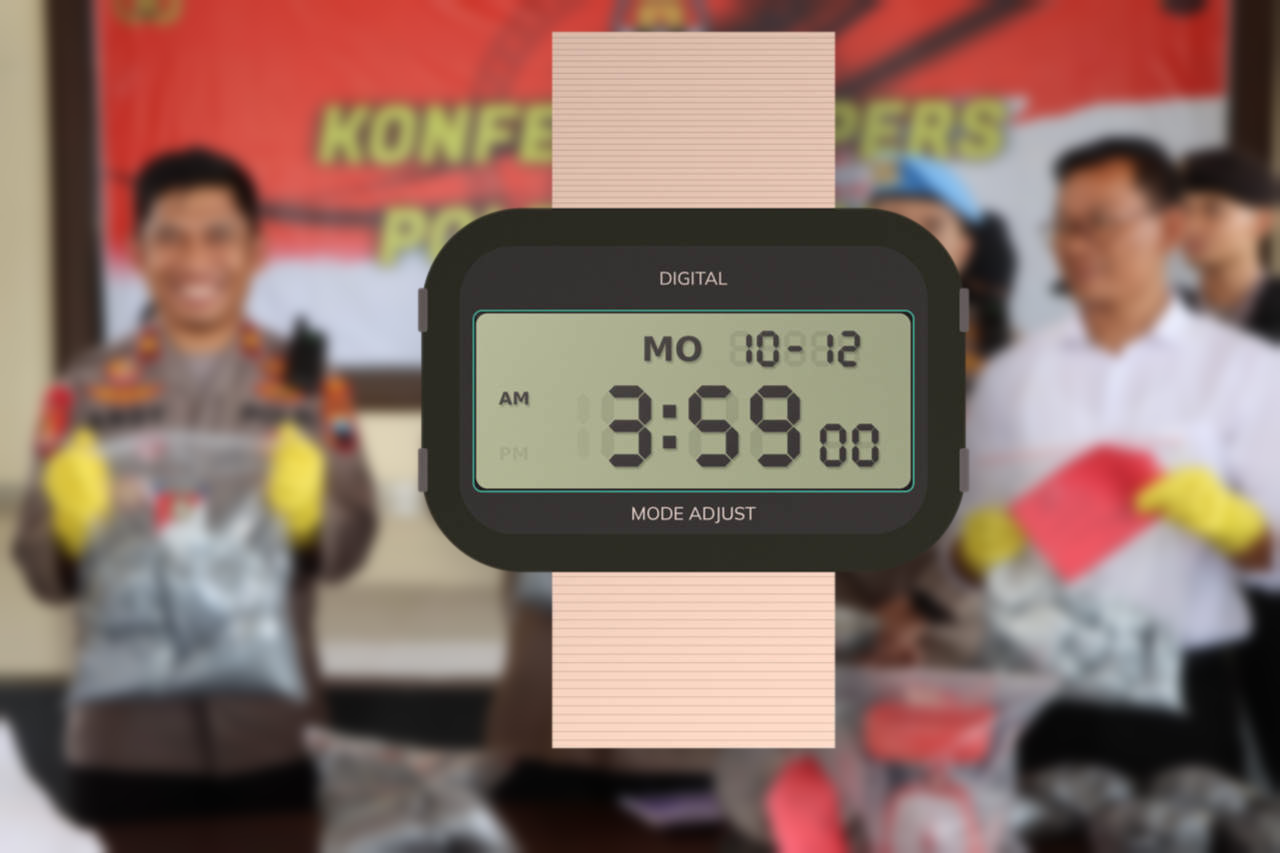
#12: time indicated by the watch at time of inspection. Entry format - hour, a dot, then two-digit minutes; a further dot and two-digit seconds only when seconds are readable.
3.59.00
